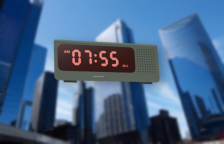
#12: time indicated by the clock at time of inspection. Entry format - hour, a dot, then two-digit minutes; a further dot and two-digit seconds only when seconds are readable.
7.55
